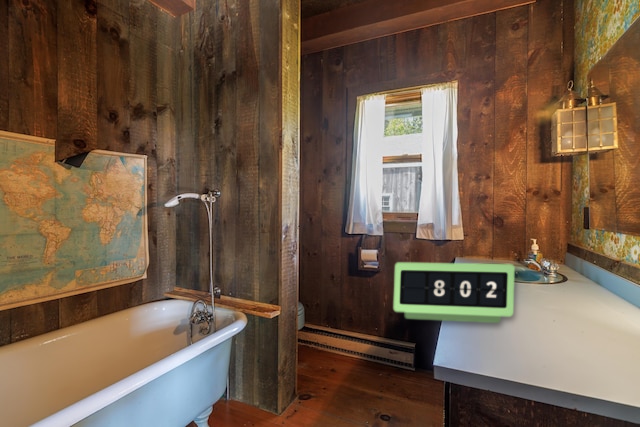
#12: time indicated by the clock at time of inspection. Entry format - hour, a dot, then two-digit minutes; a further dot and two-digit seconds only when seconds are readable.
8.02
